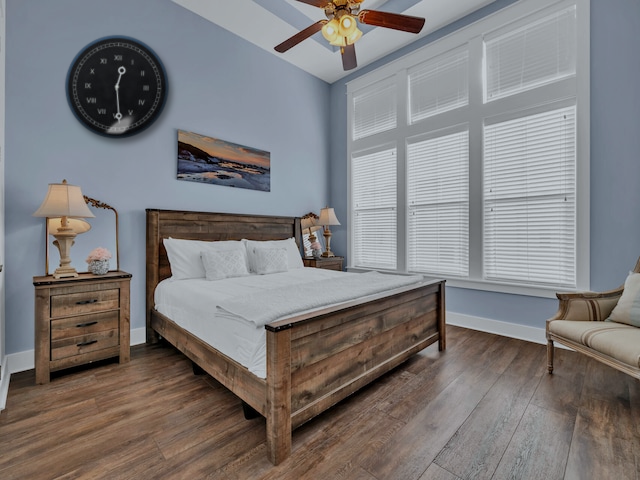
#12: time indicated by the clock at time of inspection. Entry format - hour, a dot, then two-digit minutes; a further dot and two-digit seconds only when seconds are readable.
12.29
